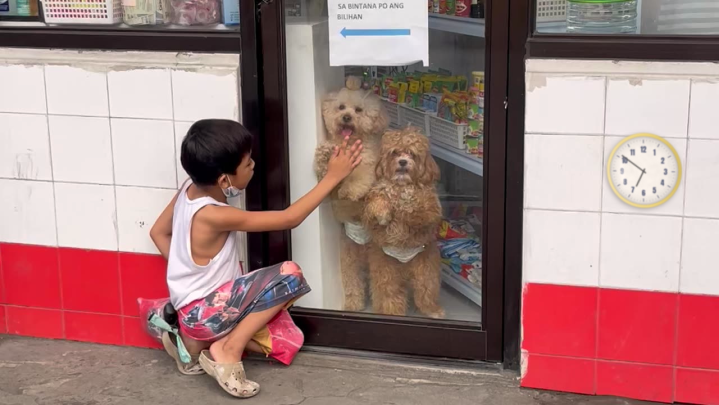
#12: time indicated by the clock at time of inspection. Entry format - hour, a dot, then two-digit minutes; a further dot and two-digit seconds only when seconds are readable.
6.51
